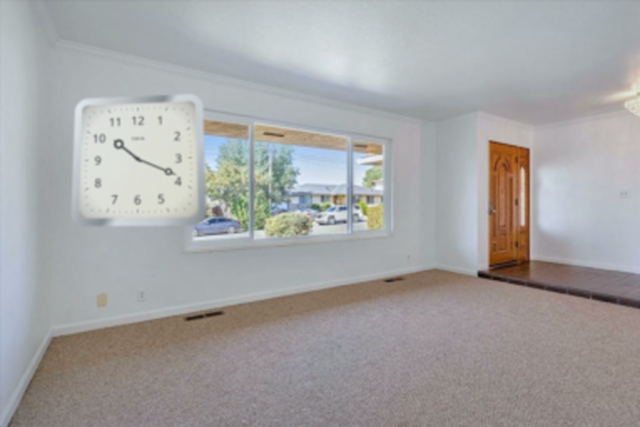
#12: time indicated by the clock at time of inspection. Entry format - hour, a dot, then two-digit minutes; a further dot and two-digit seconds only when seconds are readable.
10.19
